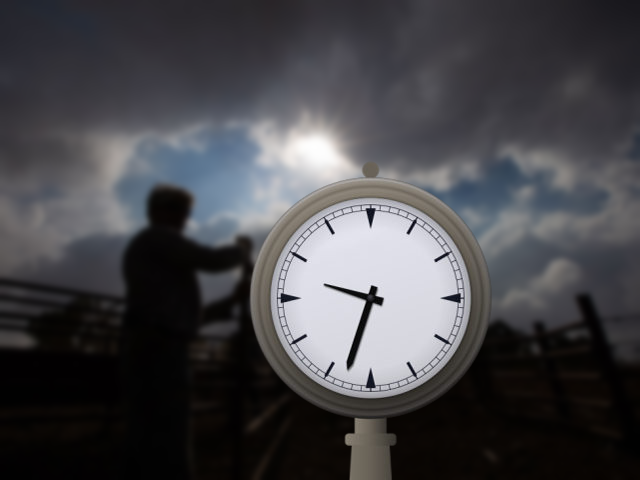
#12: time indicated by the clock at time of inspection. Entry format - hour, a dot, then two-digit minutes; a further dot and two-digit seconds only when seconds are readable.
9.33
